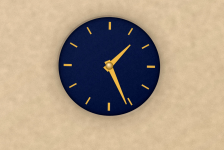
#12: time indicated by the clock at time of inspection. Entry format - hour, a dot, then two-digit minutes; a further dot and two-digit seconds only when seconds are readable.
1.26
